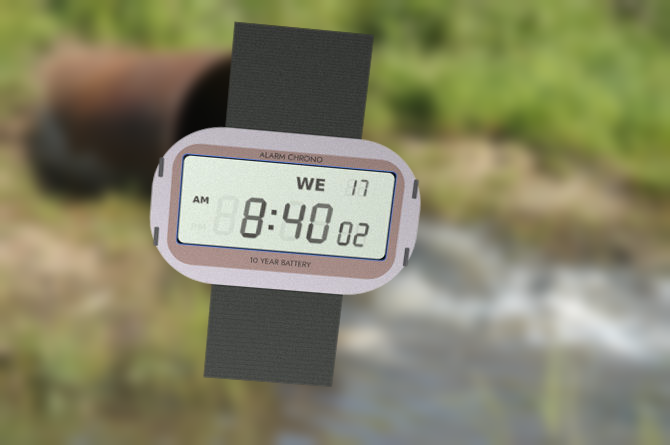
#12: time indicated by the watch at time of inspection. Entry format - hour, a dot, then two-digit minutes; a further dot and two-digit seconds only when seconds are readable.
8.40.02
